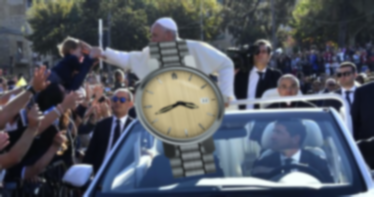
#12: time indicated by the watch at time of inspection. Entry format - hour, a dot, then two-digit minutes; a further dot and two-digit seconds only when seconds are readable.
3.42
